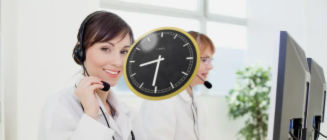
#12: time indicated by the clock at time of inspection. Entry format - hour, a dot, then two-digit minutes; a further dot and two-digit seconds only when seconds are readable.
8.31
